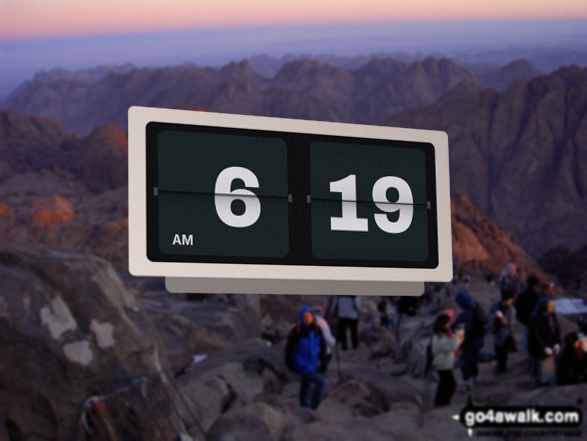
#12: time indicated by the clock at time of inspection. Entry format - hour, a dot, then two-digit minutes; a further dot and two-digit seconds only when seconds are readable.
6.19
